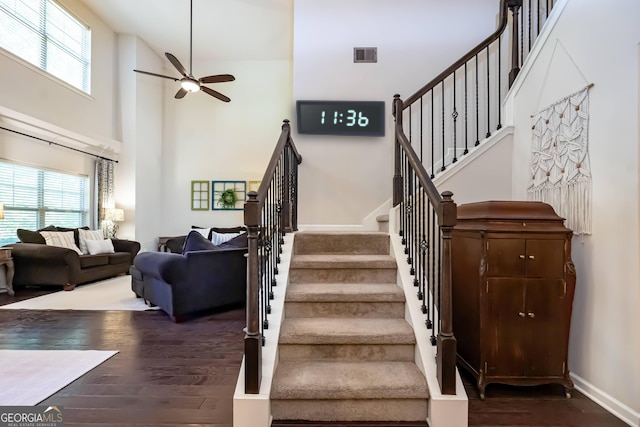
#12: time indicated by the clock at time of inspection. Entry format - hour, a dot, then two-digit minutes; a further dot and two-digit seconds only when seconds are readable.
11.36
